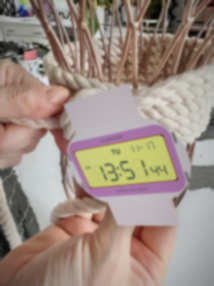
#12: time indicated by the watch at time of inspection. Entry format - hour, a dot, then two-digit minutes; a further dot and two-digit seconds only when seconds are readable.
13.51
